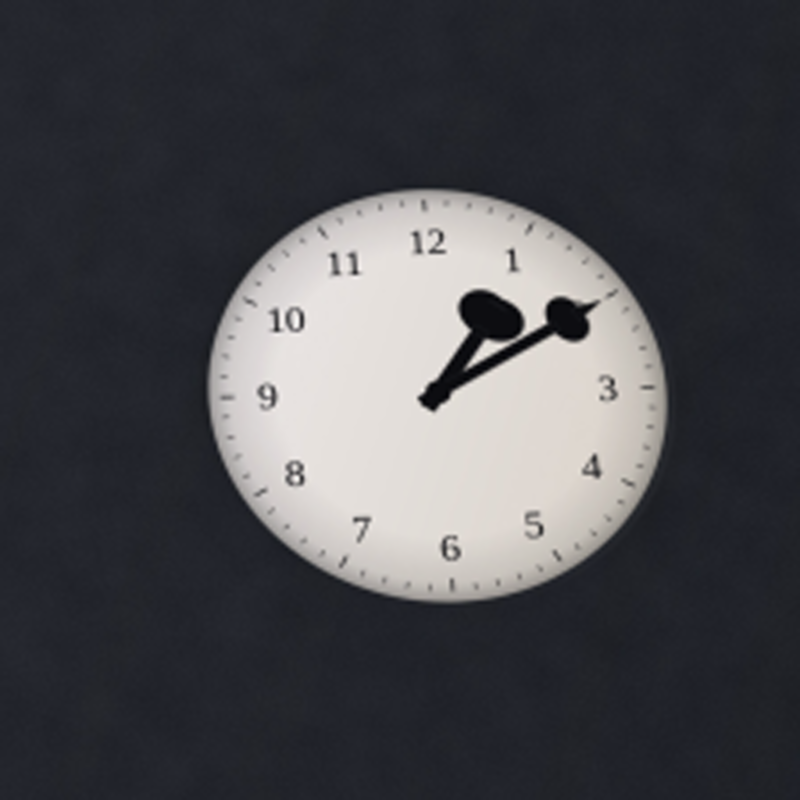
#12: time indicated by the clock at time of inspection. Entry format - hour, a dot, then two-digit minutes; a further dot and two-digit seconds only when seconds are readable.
1.10
